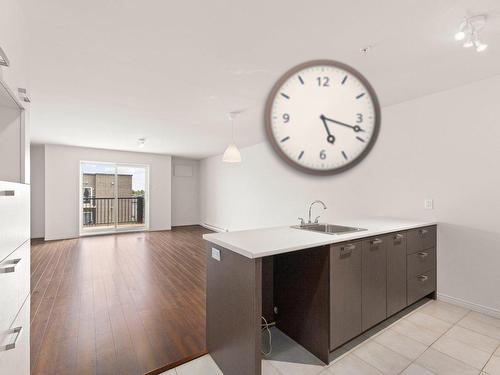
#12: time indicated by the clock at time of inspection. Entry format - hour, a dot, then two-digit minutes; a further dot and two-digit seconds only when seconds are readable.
5.18
